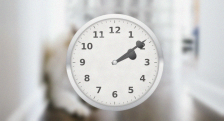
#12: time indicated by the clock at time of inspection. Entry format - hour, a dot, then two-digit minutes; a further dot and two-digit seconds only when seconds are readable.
2.09
